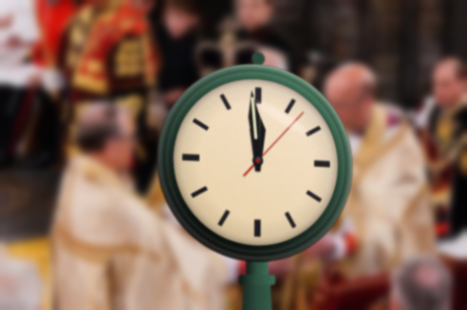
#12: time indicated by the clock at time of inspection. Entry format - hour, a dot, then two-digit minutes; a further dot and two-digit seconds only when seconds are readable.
11.59.07
